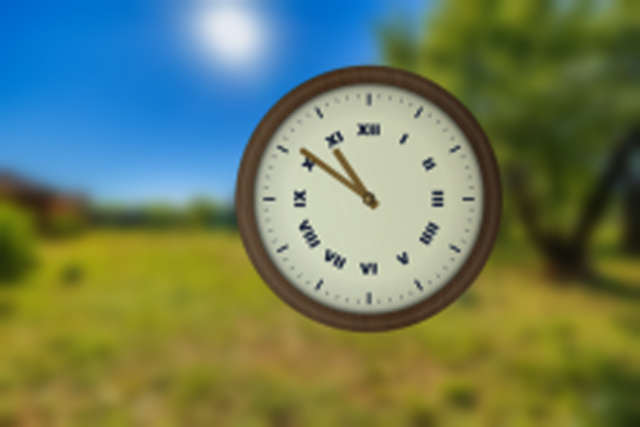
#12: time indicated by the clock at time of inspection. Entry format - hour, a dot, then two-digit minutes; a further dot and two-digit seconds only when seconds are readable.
10.51
